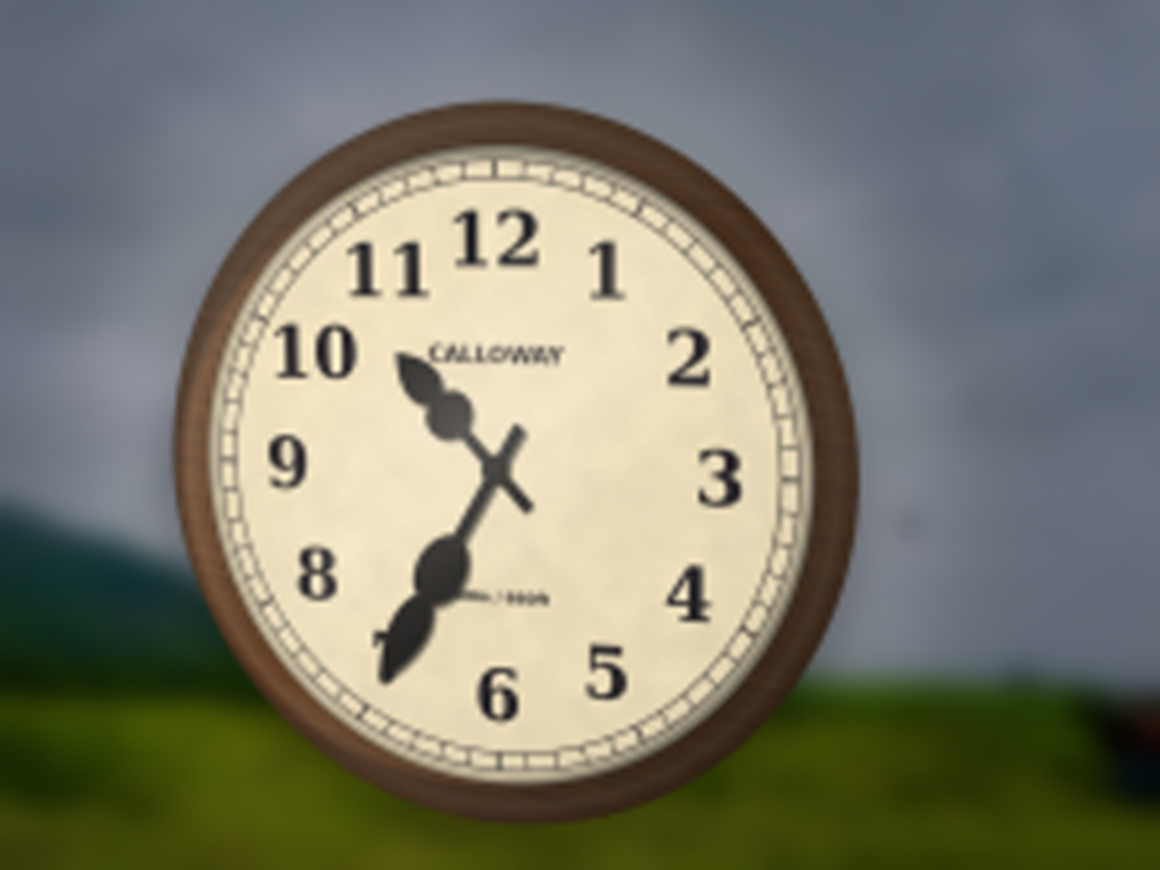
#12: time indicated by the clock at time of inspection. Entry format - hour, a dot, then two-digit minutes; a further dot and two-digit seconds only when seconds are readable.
10.35
